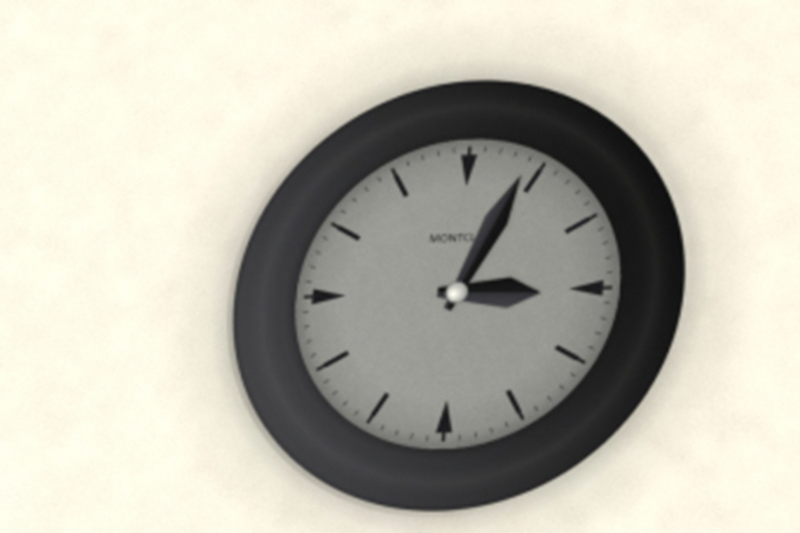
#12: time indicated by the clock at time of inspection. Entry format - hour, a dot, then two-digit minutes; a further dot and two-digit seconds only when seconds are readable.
3.04
